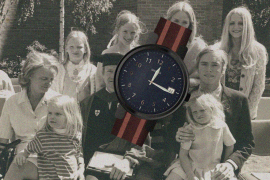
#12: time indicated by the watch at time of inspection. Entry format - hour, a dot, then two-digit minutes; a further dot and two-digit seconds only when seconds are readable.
12.16
